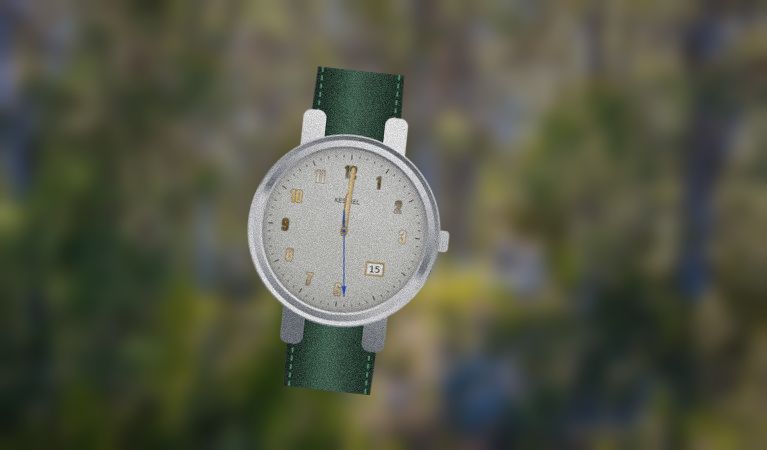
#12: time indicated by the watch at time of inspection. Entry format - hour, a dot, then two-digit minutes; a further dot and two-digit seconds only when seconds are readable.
12.00.29
